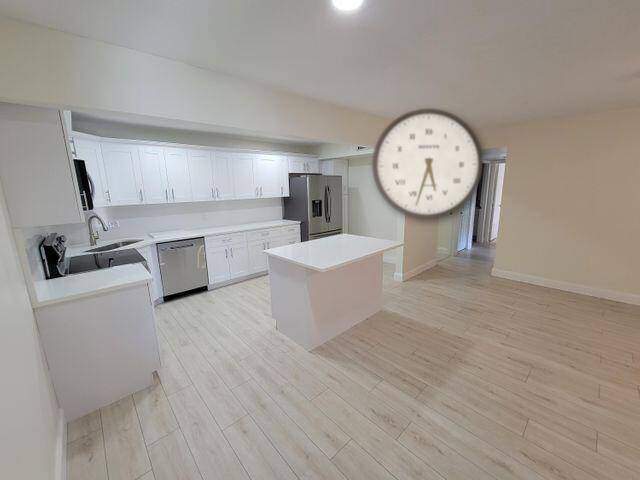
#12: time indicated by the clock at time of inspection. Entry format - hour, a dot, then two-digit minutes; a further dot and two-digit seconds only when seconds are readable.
5.33
